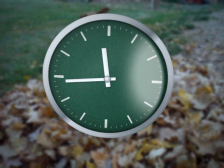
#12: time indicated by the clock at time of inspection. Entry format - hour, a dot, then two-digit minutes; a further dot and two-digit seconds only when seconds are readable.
11.44
